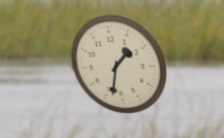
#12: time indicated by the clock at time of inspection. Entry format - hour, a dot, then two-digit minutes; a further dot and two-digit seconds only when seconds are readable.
1.33
